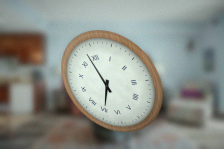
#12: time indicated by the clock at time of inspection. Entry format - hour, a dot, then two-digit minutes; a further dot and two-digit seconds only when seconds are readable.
6.58
